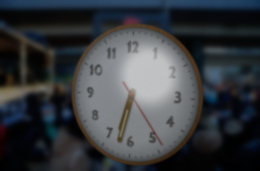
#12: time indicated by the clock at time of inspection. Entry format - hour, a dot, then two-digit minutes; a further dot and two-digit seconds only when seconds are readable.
6.32.24
